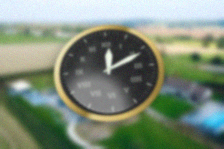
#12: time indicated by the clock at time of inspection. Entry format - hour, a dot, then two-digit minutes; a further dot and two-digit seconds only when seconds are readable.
12.11
